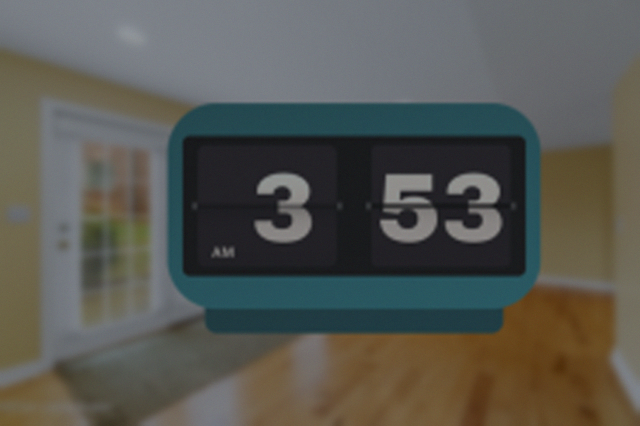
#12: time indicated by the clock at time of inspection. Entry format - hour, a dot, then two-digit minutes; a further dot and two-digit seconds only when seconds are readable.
3.53
